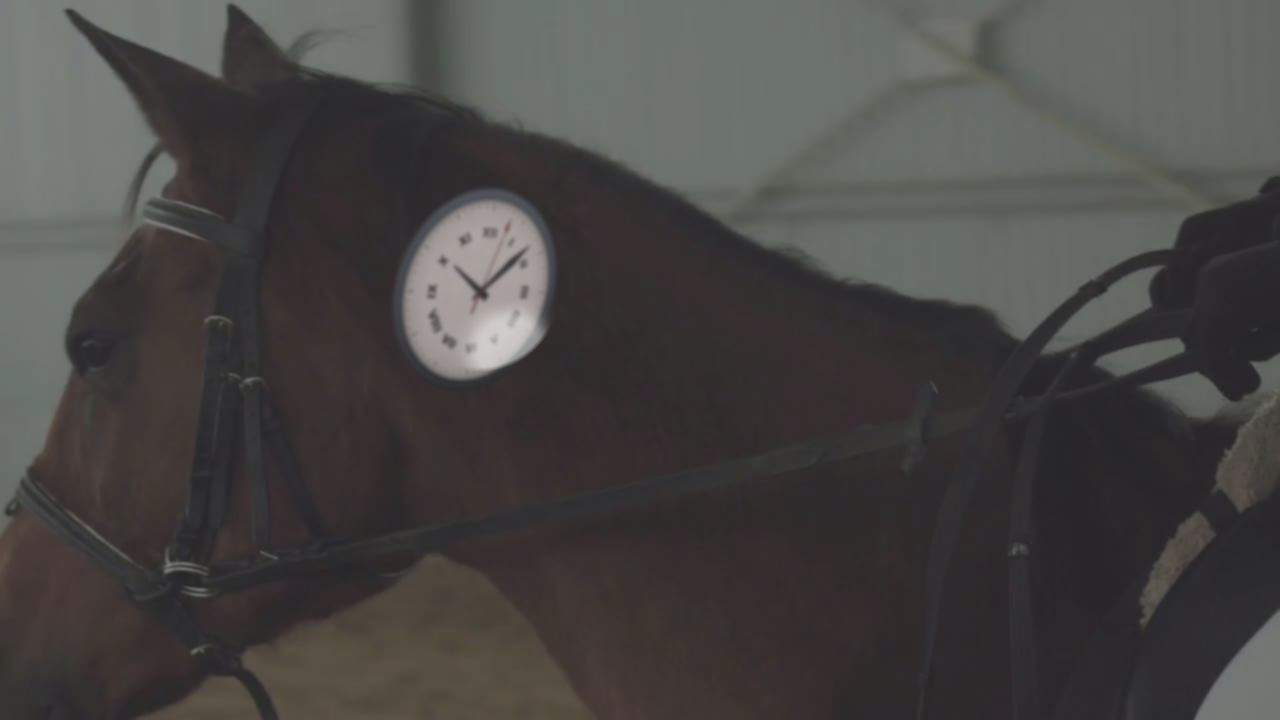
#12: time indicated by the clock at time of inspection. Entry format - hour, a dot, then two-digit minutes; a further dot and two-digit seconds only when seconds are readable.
10.08.03
